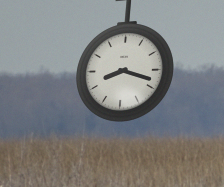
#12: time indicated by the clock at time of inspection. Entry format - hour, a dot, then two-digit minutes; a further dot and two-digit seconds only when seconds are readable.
8.18
